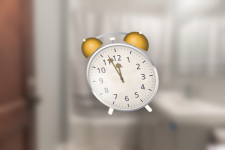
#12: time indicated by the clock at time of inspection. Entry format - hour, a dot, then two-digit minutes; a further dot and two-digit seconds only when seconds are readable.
11.57
